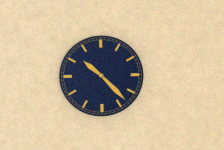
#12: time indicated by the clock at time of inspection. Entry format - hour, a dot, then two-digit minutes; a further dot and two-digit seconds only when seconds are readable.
10.23
